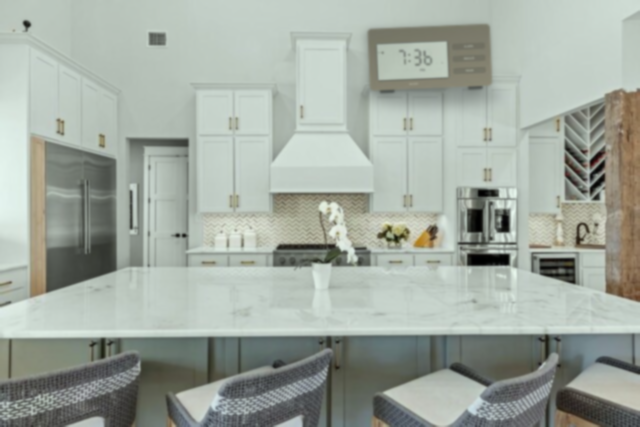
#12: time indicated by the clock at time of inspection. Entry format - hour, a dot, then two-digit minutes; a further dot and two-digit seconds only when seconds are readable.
7.36
